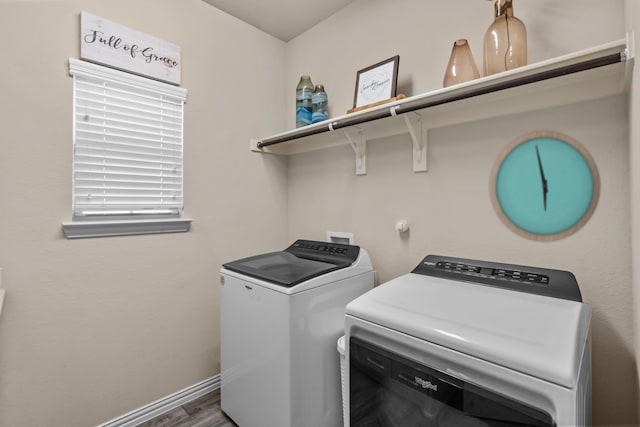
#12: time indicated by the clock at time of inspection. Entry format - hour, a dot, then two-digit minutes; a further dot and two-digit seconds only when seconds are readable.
5.58
